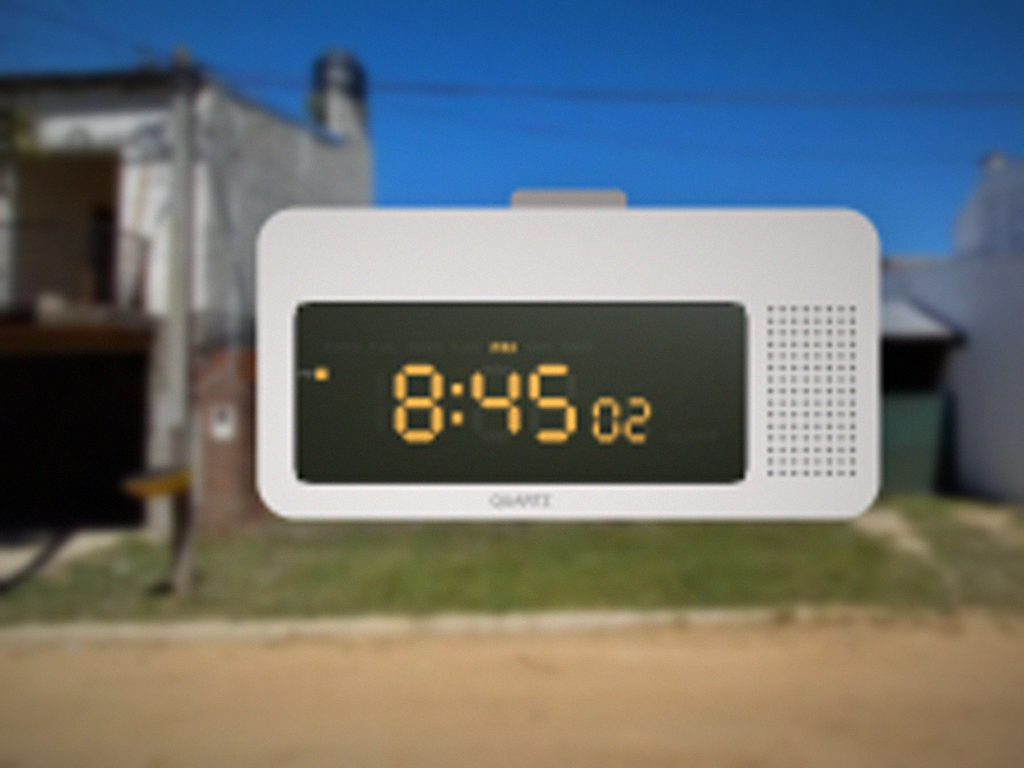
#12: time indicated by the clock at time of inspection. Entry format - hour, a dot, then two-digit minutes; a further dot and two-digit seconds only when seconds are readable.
8.45.02
